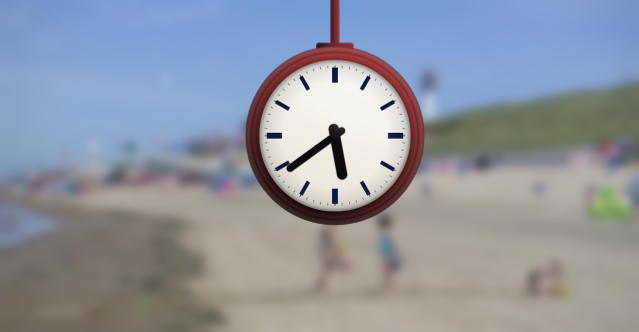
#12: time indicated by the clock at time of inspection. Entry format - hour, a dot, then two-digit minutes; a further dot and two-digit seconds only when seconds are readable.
5.39
